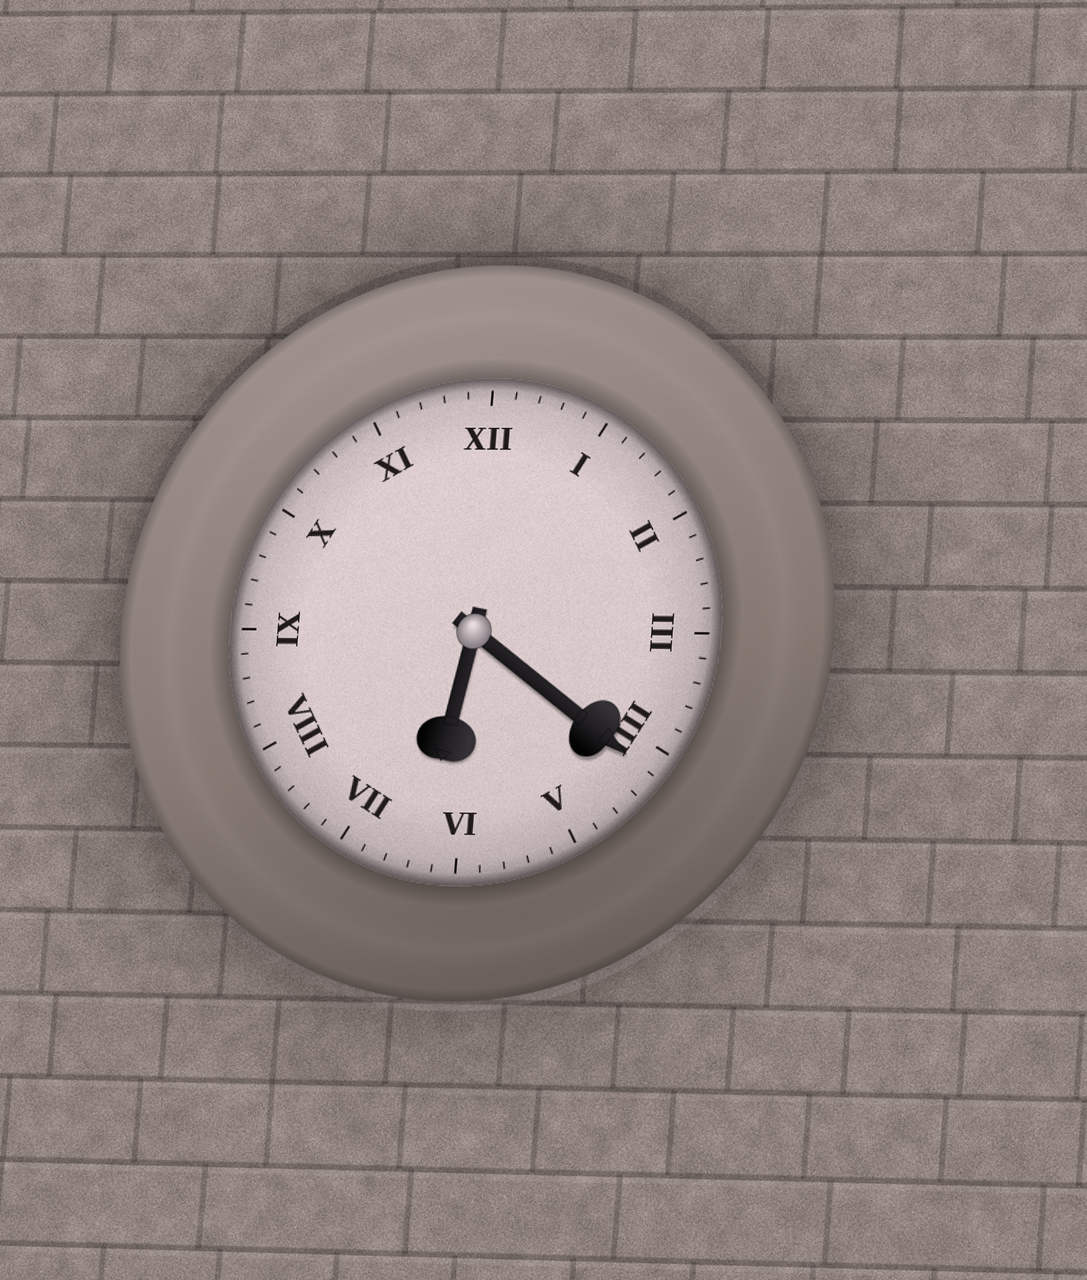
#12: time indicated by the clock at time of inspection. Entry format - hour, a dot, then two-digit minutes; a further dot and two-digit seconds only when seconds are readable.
6.21
